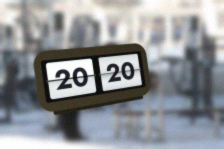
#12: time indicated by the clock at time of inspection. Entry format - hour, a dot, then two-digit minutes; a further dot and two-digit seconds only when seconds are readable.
20.20
